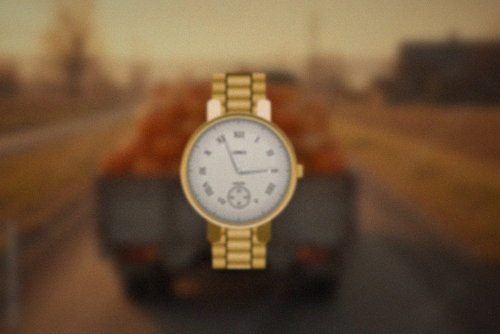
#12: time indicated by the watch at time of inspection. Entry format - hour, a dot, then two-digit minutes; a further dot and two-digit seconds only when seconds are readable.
2.56
